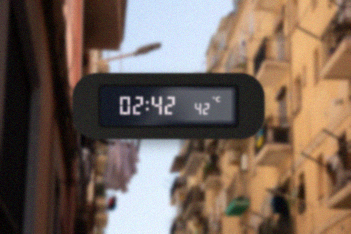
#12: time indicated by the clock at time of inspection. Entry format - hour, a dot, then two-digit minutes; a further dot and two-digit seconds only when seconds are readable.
2.42
